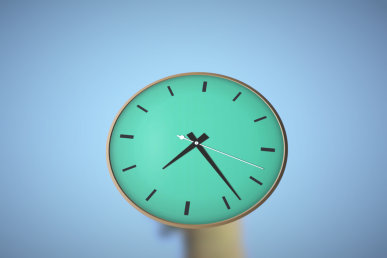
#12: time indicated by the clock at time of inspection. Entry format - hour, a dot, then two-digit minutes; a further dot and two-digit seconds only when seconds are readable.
7.23.18
